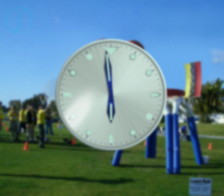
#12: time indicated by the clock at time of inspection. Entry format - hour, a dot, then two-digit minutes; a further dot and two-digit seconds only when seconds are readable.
5.59
